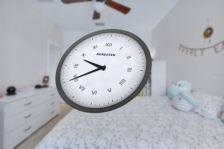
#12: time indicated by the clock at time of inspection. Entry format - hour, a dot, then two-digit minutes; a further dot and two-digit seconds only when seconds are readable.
9.40
